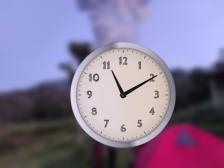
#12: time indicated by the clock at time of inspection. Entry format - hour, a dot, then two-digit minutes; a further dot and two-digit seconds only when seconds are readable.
11.10
